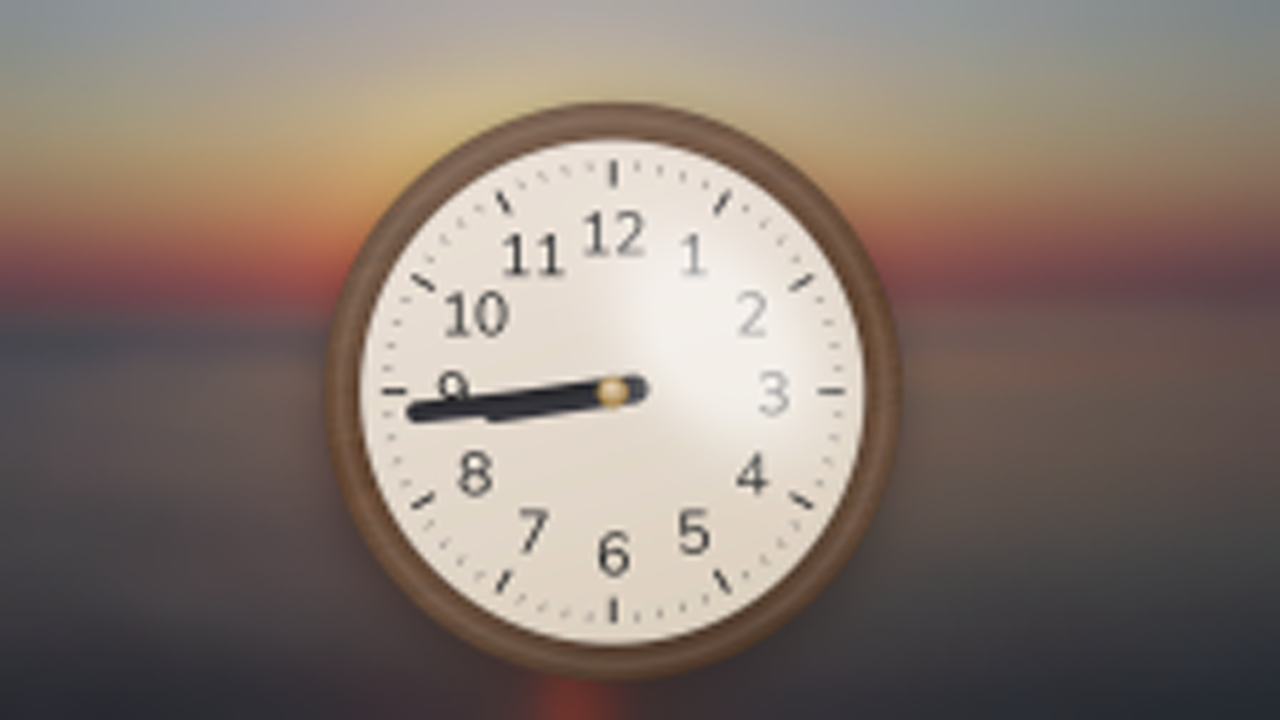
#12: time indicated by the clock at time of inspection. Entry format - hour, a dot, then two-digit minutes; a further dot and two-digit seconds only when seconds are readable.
8.44
